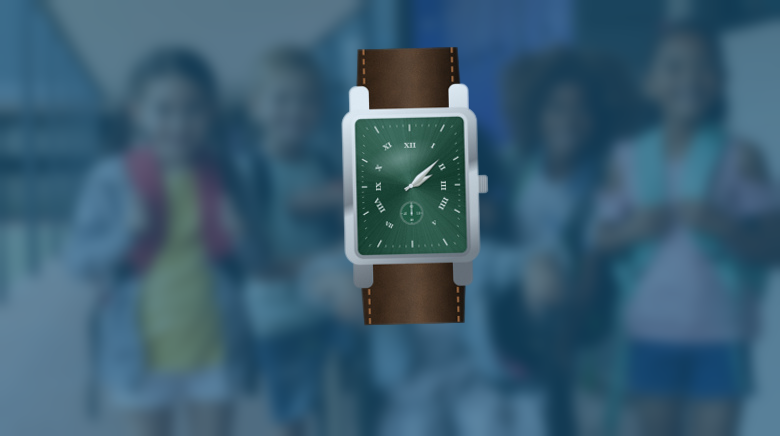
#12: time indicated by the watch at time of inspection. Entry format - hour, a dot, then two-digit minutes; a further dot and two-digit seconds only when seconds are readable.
2.08
